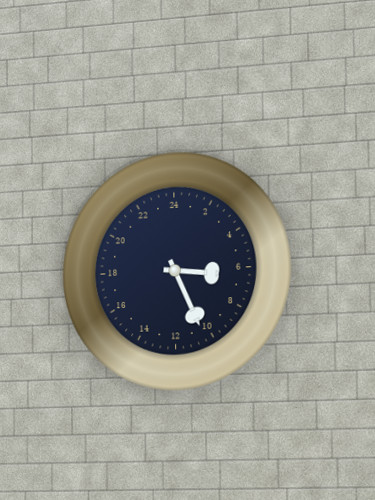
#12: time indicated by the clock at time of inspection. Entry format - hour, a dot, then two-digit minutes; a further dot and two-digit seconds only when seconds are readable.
6.26
